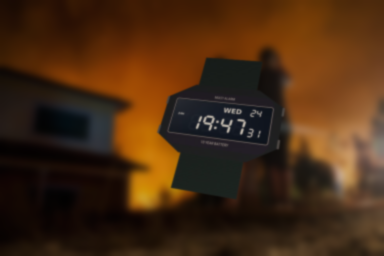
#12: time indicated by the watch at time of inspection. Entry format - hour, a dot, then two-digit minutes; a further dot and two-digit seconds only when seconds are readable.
19.47
